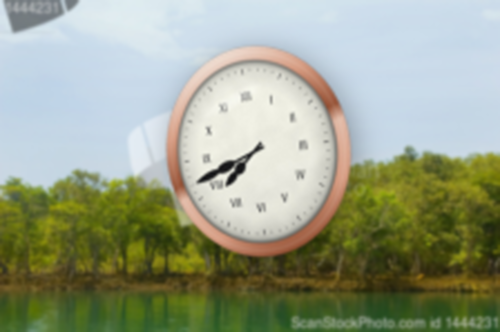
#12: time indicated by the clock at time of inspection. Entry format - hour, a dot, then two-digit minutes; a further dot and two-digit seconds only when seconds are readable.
7.42
